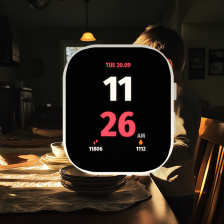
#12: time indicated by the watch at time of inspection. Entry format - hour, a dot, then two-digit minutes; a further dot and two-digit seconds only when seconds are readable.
11.26
